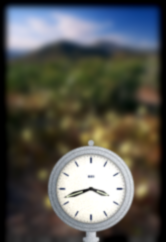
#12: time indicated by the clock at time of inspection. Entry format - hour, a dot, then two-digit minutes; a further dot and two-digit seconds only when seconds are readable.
3.42
